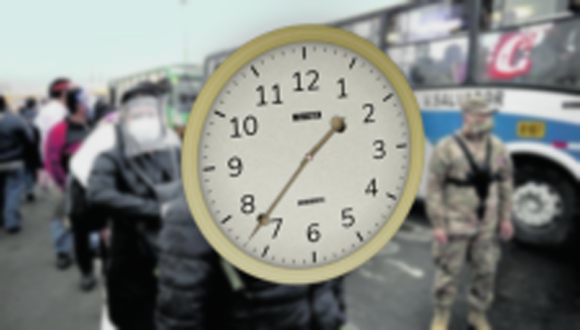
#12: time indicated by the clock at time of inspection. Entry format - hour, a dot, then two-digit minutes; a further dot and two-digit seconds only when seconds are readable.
1.37
